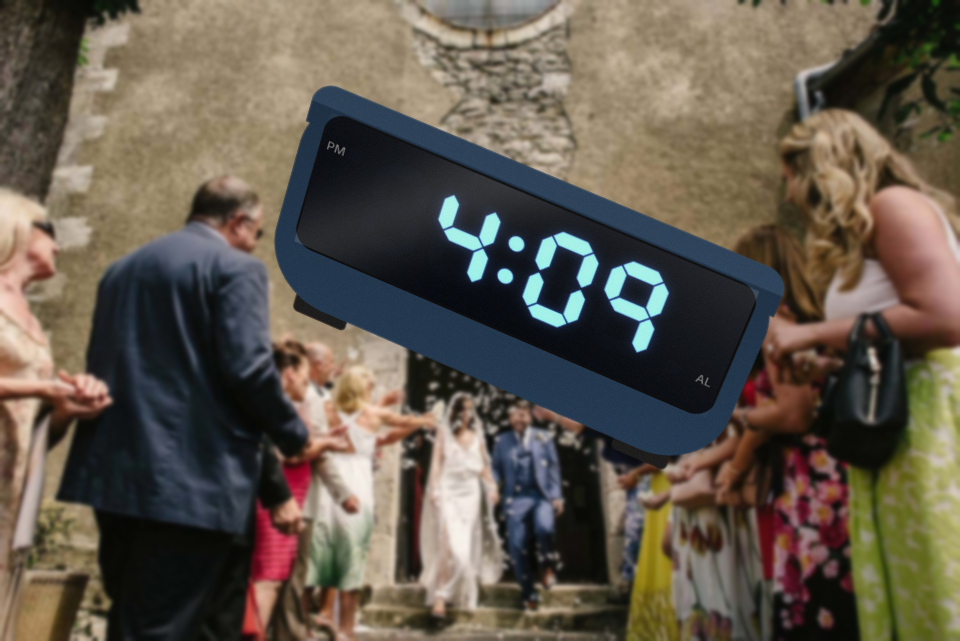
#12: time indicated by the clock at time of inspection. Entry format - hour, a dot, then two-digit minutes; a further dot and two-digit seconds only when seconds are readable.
4.09
